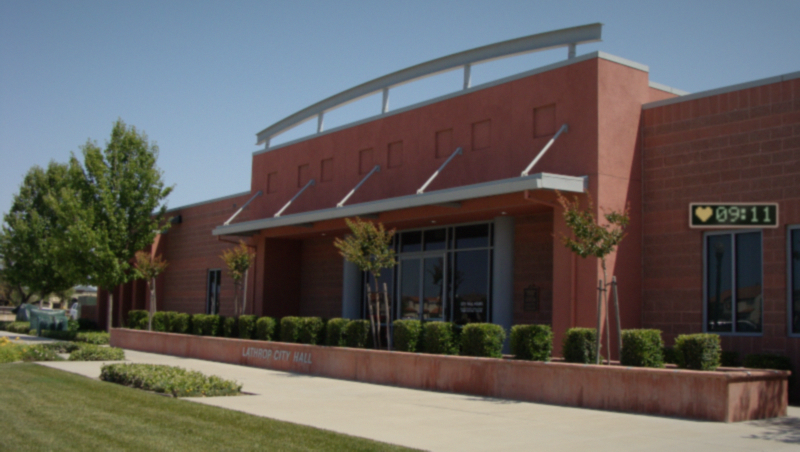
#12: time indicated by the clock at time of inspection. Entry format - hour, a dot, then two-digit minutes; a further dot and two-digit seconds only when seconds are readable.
9.11
